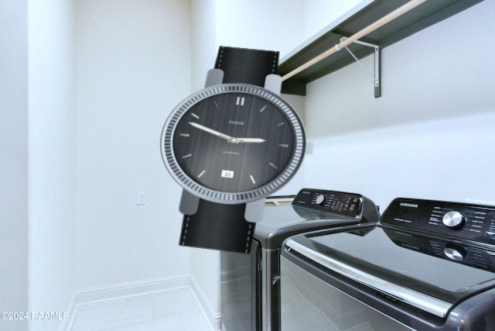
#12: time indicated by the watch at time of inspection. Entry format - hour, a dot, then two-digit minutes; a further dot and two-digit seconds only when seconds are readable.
2.48
